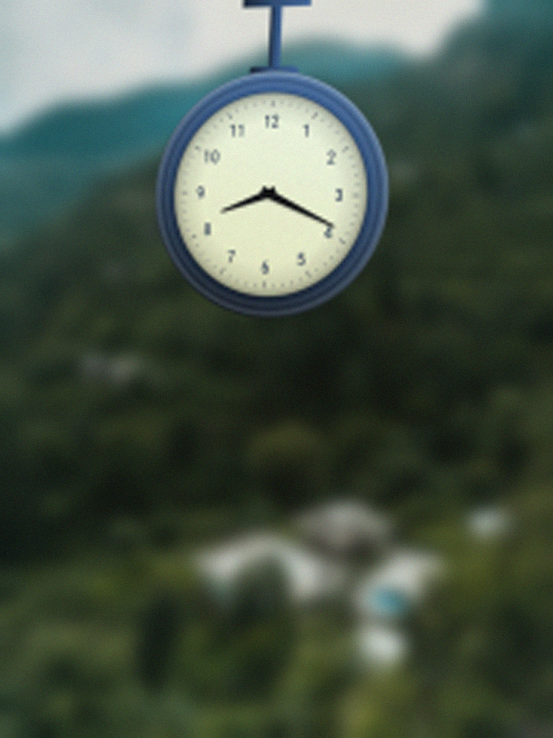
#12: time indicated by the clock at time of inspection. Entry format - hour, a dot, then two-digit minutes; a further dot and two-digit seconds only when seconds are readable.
8.19
